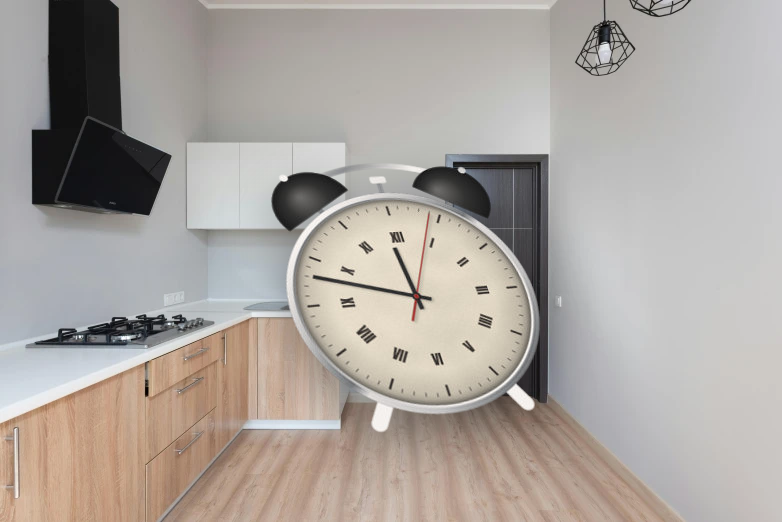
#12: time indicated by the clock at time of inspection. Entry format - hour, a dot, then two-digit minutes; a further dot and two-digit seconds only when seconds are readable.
11.48.04
